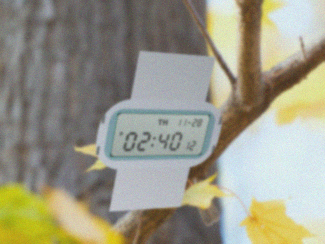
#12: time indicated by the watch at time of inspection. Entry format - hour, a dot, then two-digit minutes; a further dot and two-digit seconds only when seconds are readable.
2.40
